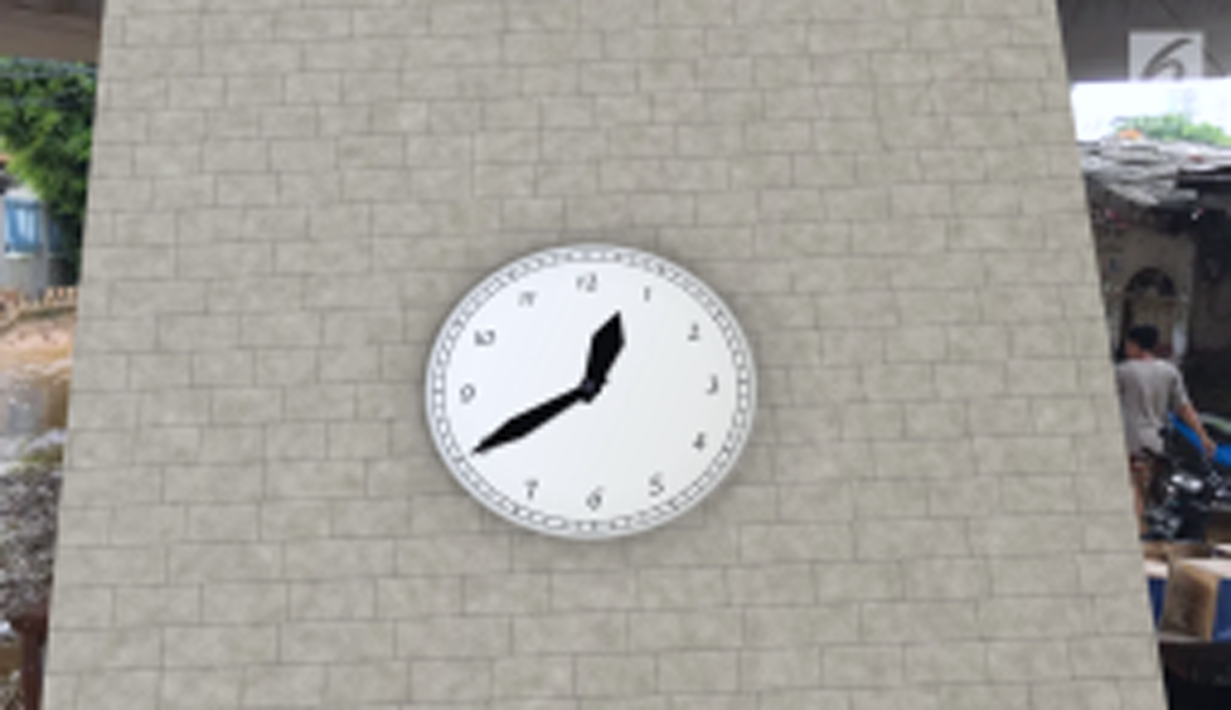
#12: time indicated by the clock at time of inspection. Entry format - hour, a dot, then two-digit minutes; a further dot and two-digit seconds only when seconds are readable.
12.40
